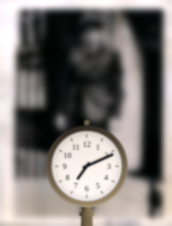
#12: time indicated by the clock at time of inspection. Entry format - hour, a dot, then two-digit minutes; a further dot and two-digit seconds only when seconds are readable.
7.11
